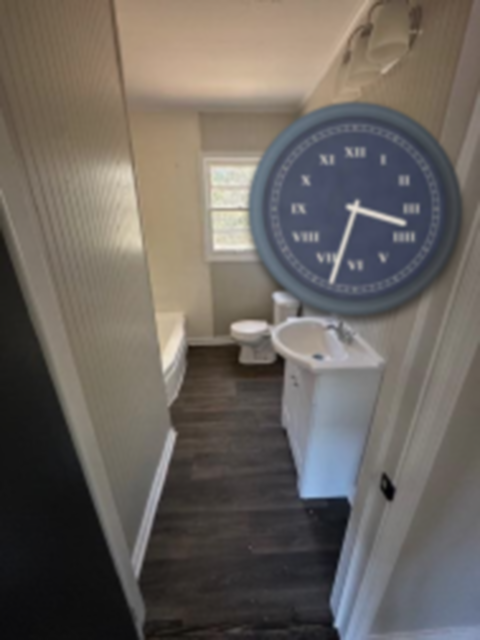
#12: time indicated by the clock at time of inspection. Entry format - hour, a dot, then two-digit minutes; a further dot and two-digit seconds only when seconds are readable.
3.33
